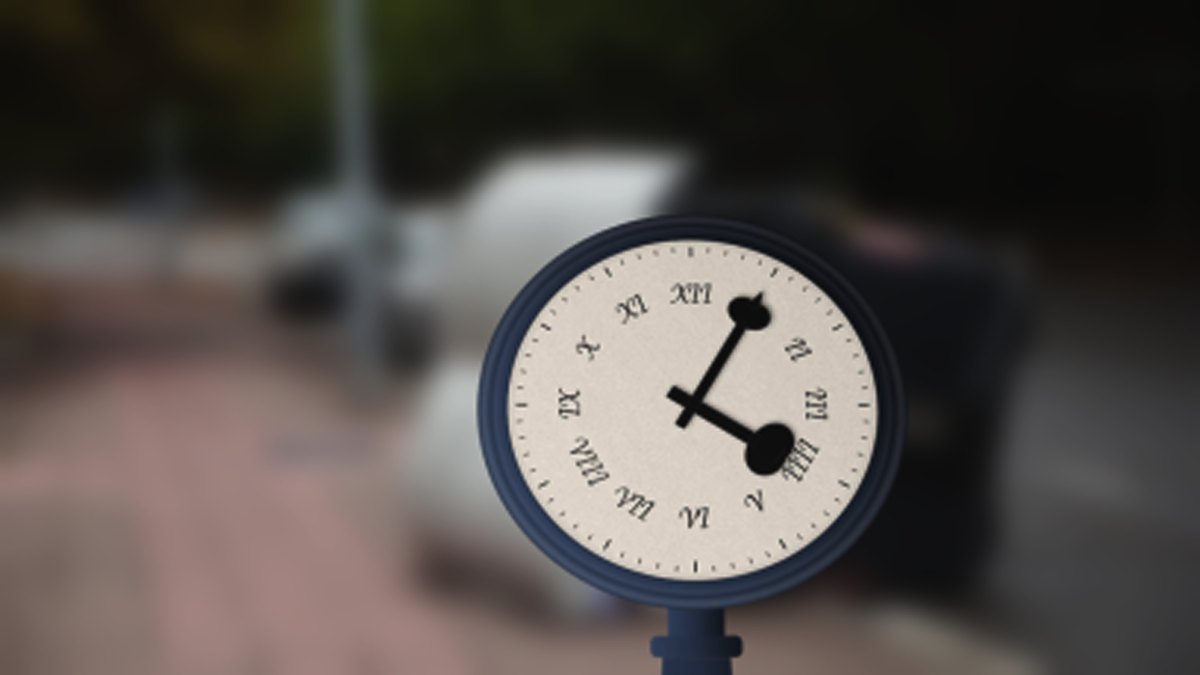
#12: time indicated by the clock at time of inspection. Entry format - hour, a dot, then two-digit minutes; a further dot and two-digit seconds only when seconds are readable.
4.05
